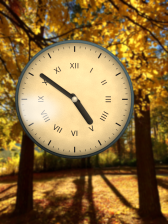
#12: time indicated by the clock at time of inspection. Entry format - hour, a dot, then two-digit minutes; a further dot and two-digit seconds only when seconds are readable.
4.51
